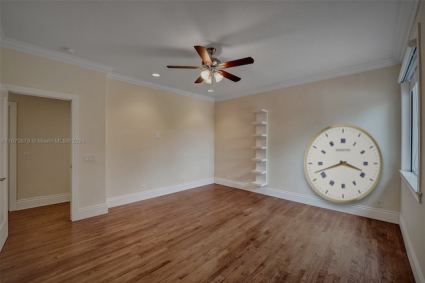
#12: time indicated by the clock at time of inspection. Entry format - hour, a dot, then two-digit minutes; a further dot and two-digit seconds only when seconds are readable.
3.42
